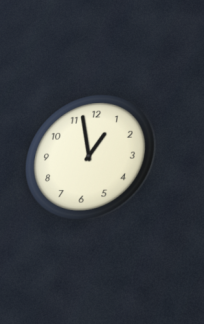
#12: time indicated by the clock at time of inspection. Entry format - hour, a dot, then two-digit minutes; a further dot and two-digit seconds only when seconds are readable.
12.57
